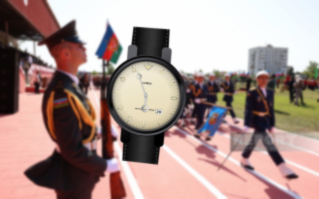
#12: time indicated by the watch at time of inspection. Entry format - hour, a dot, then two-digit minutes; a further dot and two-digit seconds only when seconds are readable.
5.56
